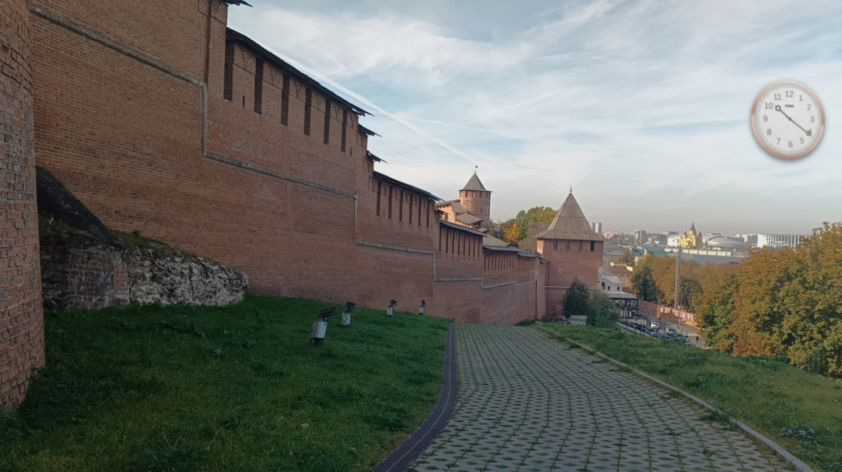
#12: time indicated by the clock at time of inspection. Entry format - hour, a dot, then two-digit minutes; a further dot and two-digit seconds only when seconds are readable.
10.21
